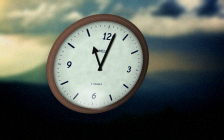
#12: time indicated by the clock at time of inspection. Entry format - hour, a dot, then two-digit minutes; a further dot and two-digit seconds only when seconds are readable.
11.02
